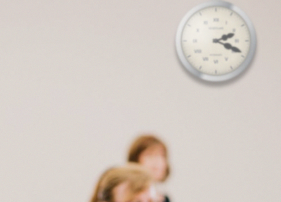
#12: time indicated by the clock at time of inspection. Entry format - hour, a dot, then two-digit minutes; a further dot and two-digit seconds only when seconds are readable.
2.19
